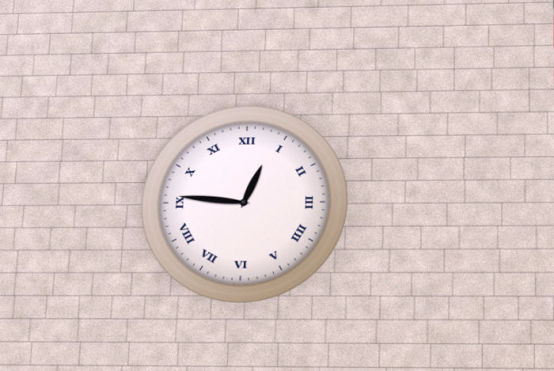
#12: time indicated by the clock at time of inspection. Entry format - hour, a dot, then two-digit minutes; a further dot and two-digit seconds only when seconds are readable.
12.46
